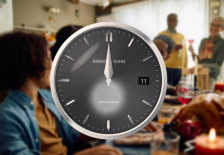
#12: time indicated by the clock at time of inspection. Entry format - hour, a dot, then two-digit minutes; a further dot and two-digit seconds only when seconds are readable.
12.00
